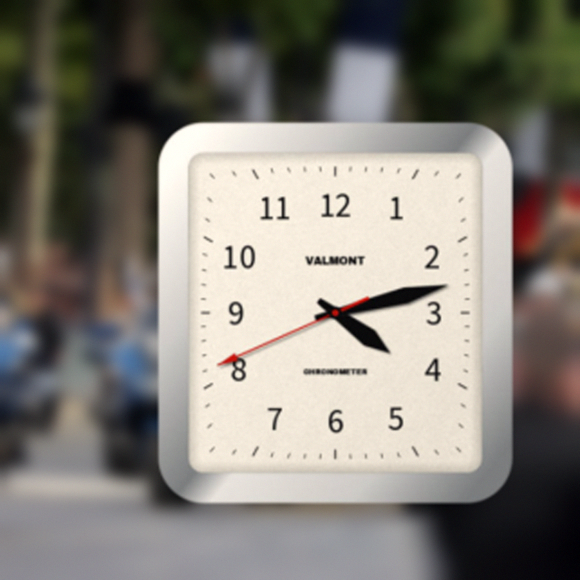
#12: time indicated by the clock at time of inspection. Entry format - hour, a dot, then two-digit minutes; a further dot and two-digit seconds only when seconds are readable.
4.12.41
